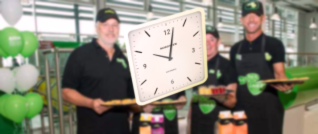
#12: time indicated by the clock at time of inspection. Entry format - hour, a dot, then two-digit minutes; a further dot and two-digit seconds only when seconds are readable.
10.02
